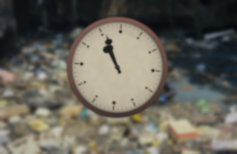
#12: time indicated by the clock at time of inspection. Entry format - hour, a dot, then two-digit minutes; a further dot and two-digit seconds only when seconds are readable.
10.56
